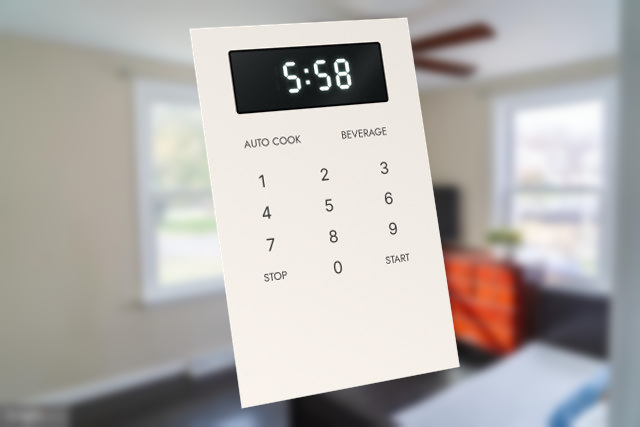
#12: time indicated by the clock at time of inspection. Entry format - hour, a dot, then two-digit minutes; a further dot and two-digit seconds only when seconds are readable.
5.58
